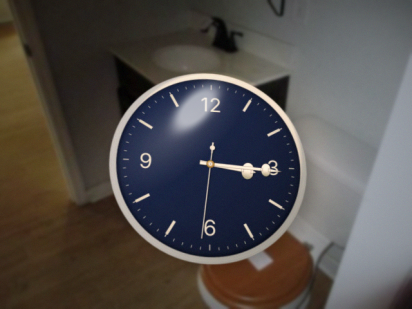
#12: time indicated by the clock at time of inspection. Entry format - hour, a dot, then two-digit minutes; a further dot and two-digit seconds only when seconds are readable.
3.15.31
